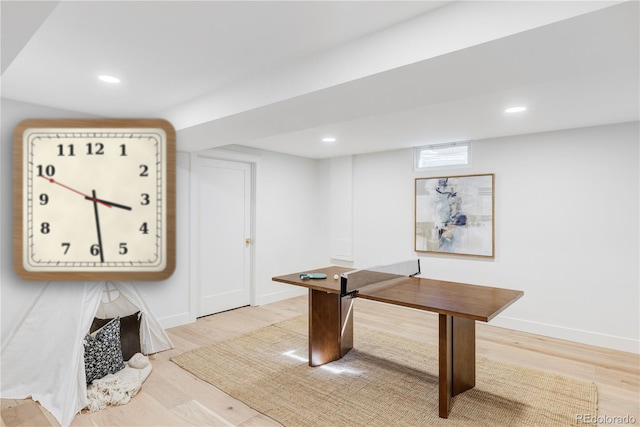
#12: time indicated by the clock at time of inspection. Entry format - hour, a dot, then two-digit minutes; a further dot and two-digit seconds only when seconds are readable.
3.28.49
